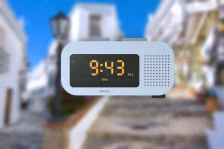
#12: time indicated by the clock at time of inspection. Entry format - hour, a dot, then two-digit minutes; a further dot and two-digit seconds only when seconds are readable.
9.43
